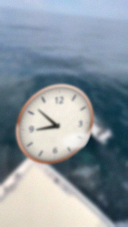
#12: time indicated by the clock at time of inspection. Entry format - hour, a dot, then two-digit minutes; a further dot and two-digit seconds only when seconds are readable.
8.52
